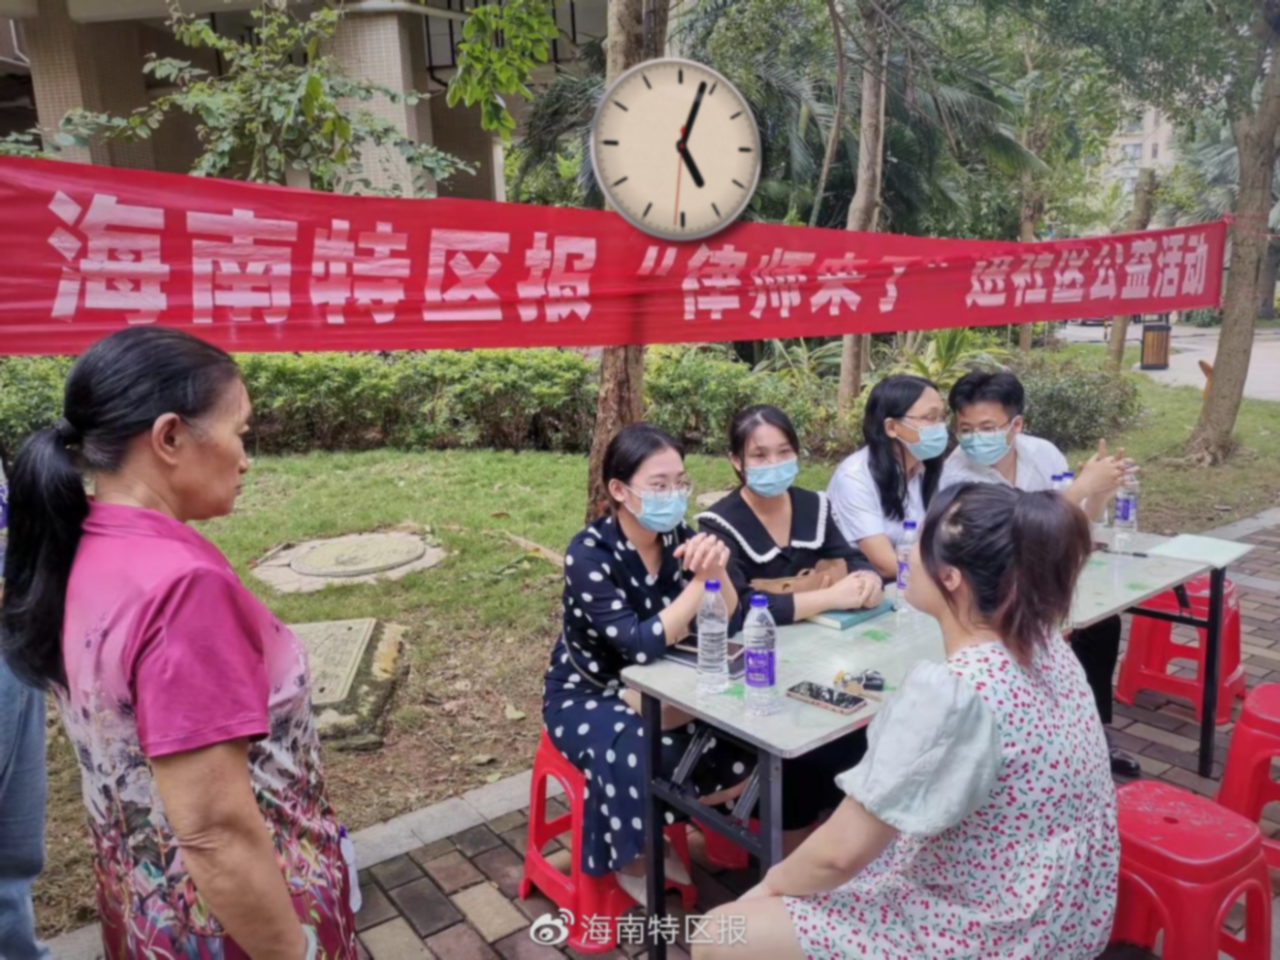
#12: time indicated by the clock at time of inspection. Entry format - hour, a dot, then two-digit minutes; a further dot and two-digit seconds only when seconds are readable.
5.03.31
